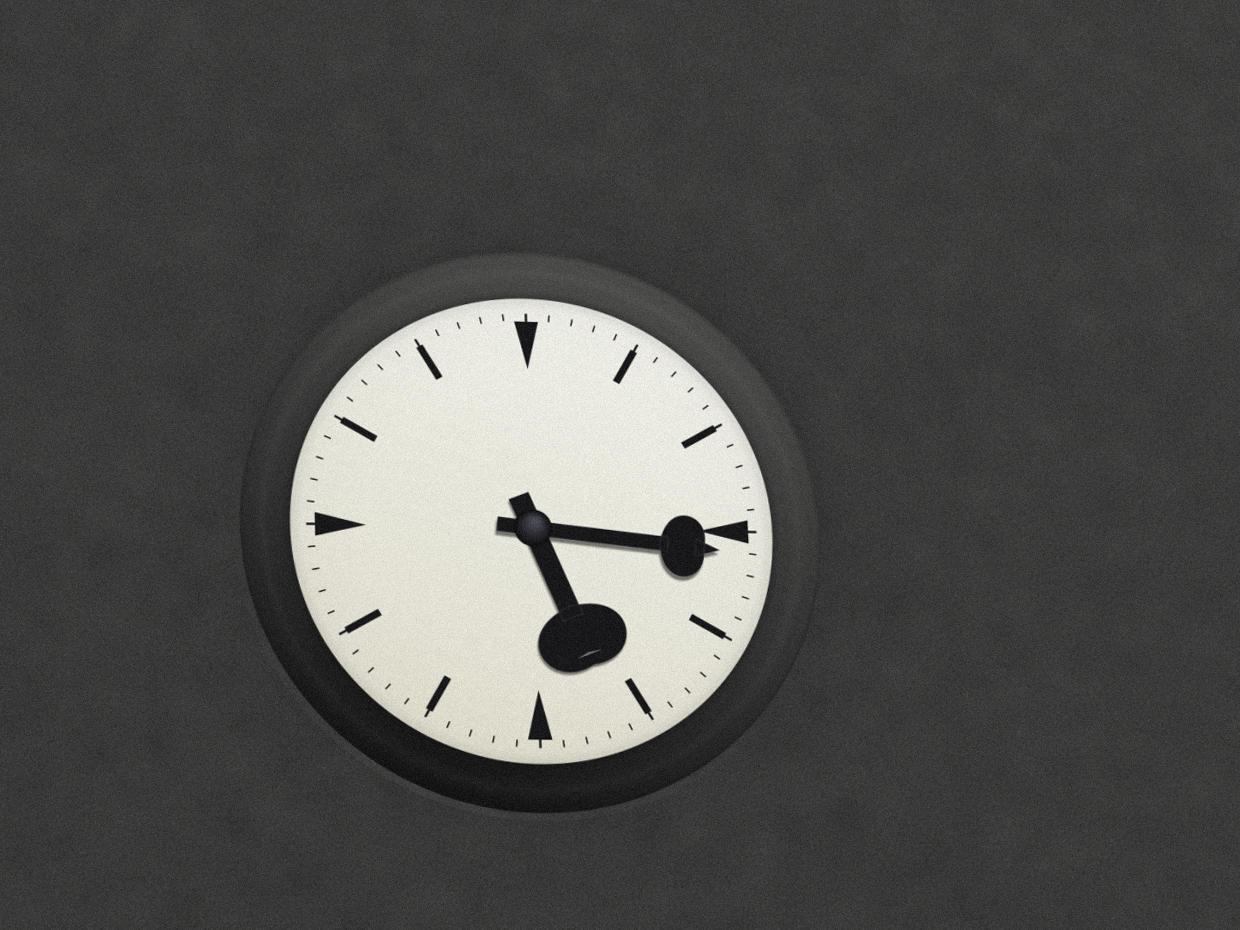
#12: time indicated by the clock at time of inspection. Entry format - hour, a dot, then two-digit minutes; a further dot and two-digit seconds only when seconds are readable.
5.16
